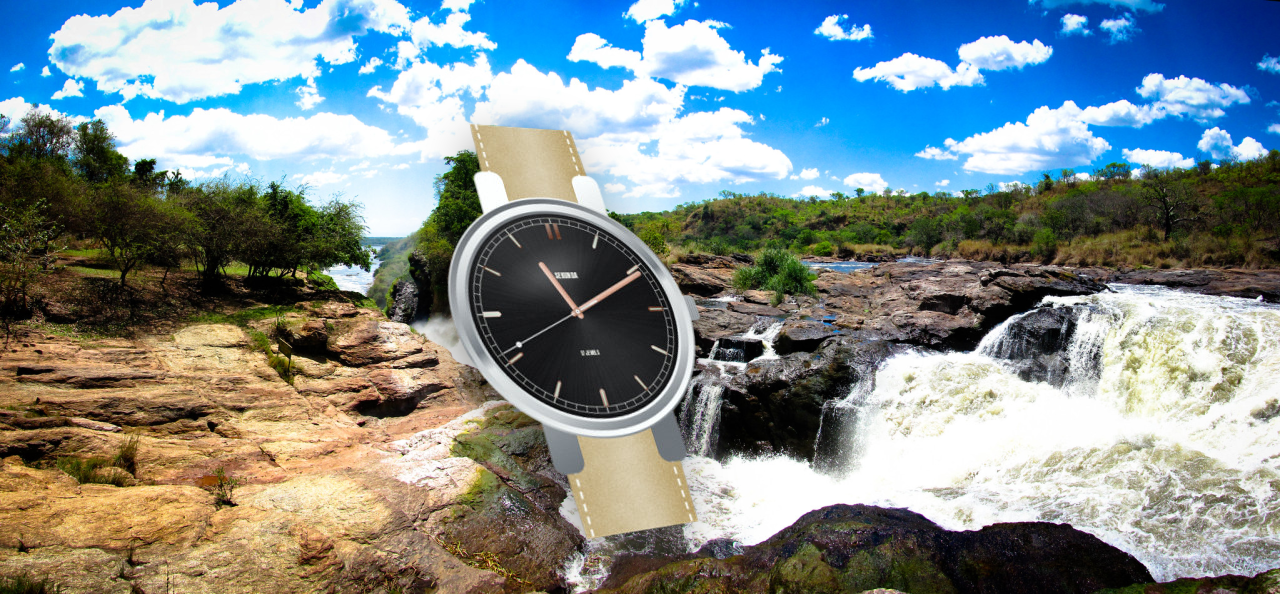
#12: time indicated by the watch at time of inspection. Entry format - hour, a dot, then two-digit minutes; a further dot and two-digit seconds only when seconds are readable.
11.10.41
